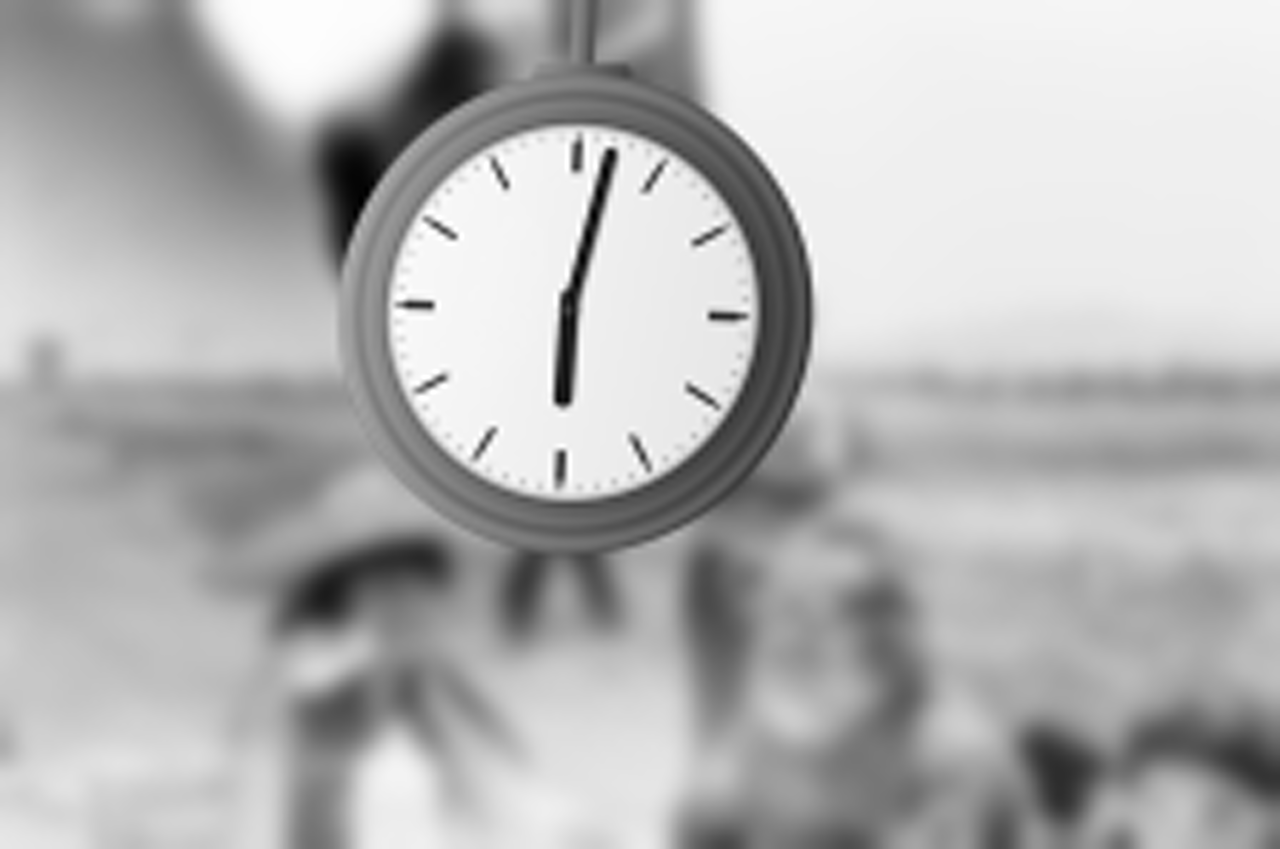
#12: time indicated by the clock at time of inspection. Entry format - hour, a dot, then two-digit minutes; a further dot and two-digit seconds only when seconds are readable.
6.02
